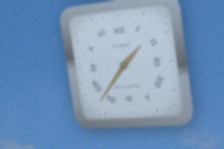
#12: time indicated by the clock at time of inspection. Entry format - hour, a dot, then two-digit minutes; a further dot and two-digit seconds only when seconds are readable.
1.37
